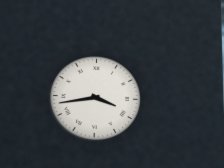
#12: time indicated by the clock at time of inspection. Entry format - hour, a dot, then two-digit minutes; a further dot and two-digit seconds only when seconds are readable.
3.43
